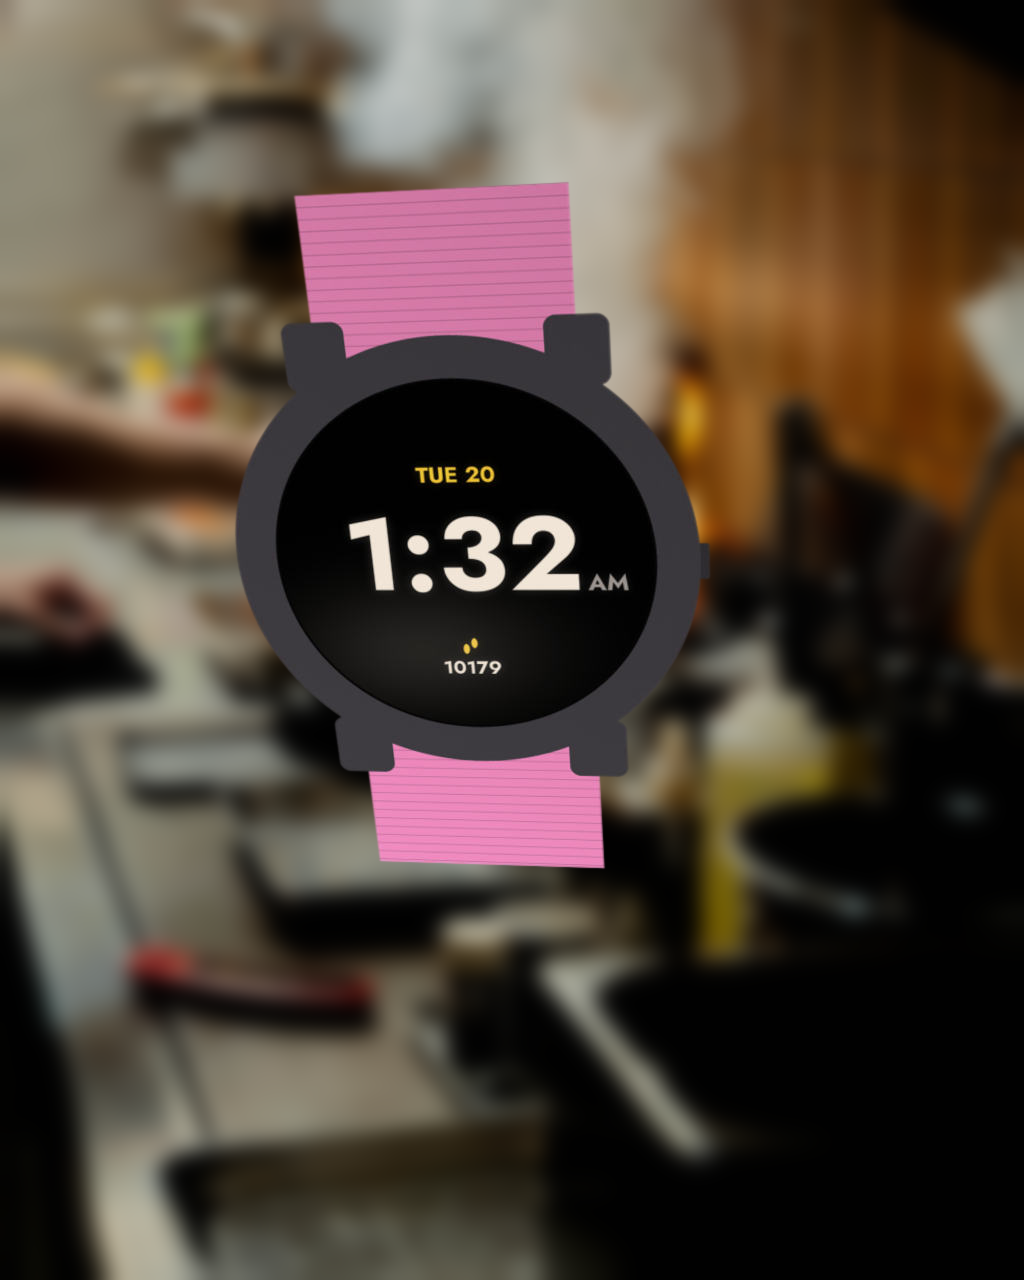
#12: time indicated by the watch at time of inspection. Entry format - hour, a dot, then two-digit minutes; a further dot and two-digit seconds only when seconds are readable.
1.32
